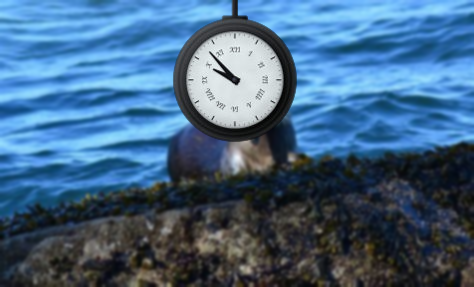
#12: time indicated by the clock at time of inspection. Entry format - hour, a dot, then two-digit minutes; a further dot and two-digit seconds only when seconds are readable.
9.53
